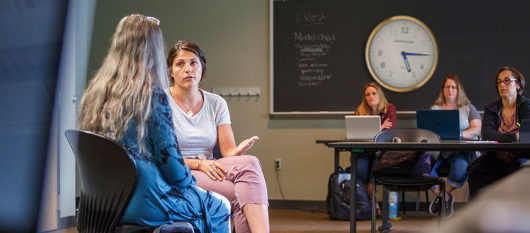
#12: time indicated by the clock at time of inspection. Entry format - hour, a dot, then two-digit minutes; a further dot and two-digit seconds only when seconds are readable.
5.15
